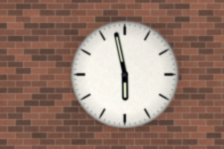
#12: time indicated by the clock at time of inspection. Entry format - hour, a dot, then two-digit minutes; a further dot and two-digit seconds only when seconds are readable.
5.58
